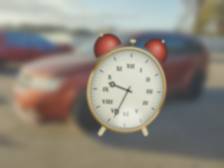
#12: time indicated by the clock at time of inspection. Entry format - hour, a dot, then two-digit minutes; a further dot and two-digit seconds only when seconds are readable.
9.34
